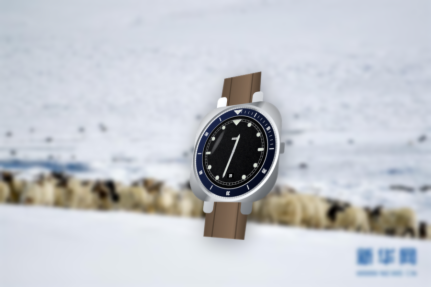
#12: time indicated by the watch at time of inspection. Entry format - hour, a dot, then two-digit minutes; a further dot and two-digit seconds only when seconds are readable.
12.33
